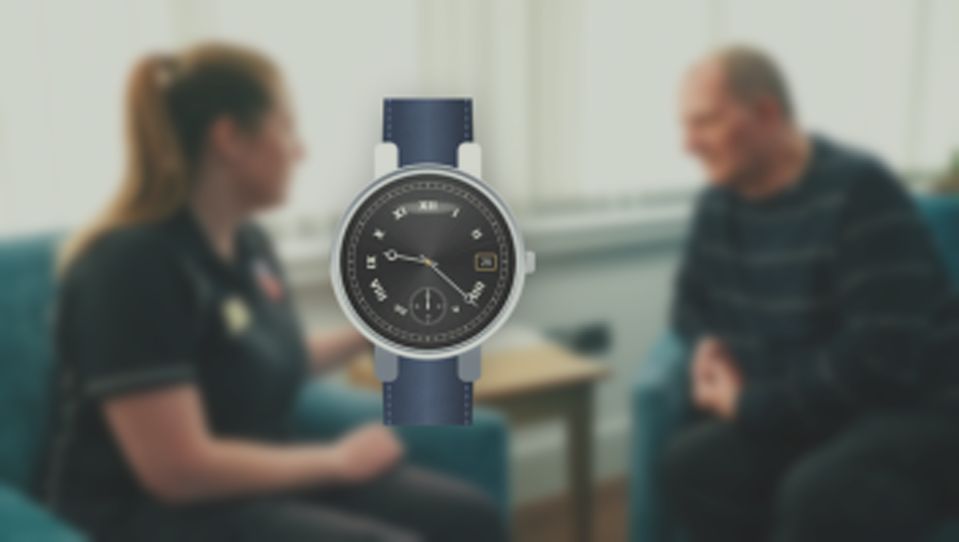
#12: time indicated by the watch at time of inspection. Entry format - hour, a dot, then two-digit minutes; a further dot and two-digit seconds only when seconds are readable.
9.22
